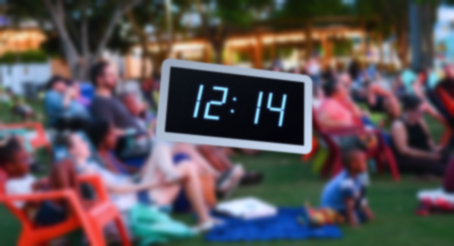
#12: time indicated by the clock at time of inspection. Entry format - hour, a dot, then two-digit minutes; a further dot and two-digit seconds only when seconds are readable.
12.14
